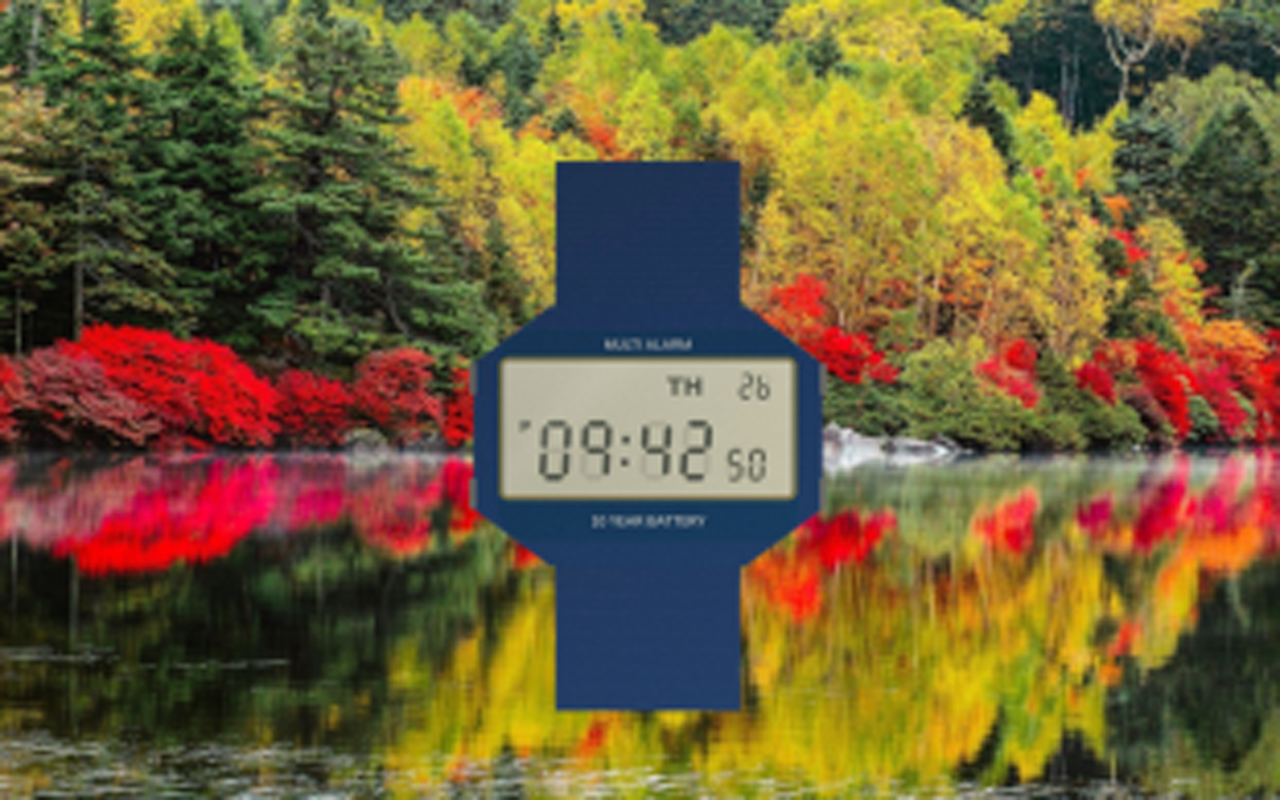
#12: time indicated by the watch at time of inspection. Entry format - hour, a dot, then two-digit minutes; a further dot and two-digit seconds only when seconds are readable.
9.42.50
